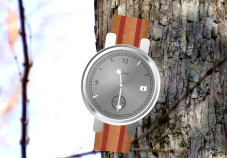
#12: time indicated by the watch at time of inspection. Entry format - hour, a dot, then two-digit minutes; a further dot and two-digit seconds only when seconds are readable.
11.30
